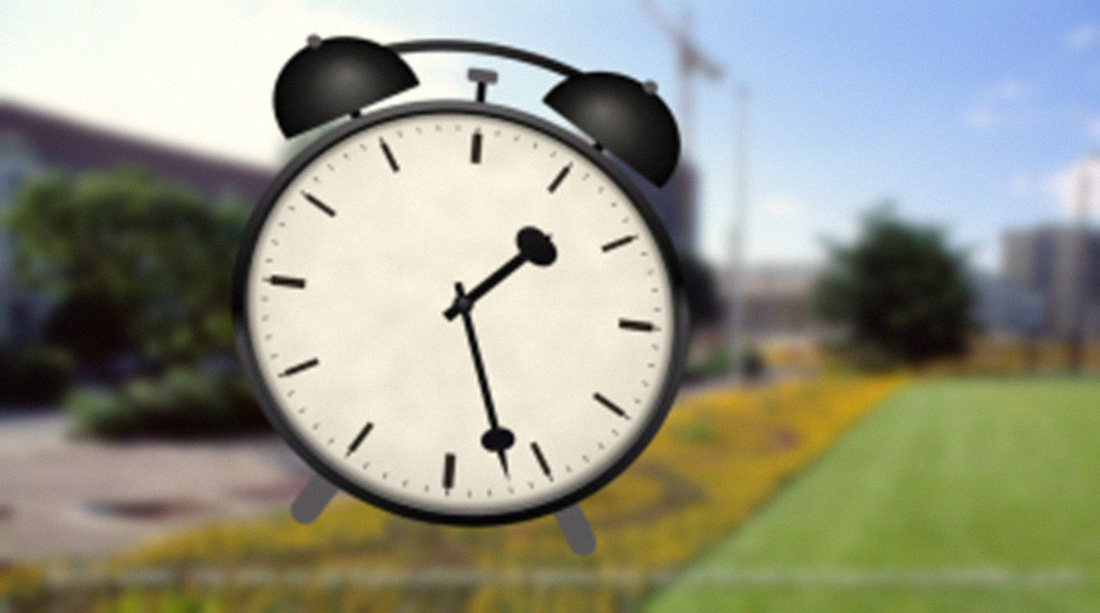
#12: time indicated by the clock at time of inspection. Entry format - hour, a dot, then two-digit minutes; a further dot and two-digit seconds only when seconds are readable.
1.27
